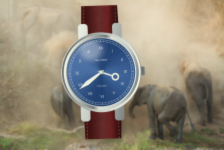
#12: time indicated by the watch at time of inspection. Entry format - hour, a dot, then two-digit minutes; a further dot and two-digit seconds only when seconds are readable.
3.39
